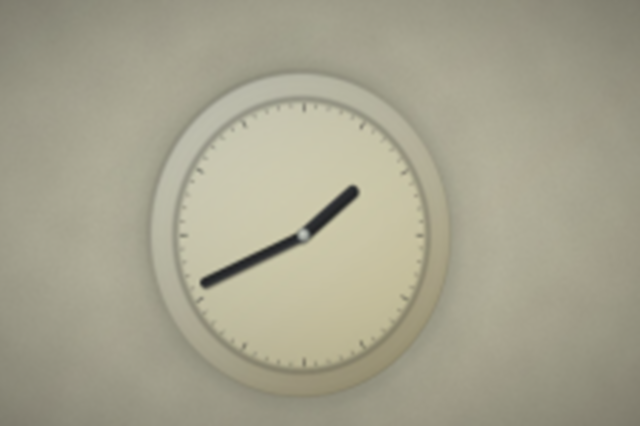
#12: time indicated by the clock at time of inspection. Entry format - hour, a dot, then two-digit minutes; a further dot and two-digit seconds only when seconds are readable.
1.41
